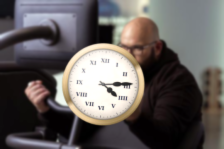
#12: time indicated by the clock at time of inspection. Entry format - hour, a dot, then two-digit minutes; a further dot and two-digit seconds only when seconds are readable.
4.14
